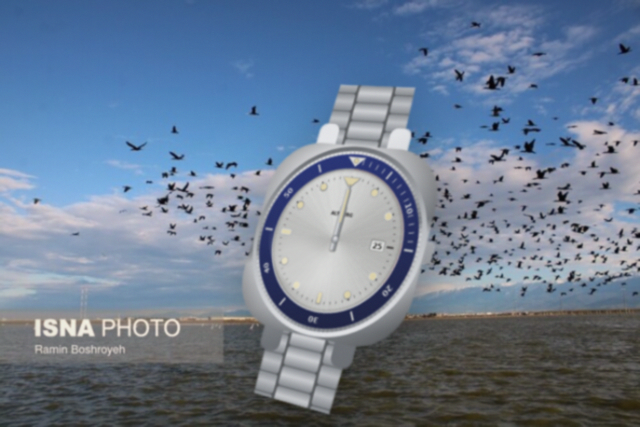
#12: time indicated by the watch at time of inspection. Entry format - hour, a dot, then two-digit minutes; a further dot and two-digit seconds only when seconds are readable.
12.00
